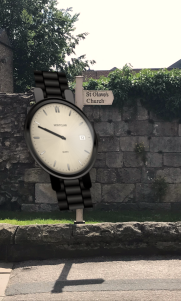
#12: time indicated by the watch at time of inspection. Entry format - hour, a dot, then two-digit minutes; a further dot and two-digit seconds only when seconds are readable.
9.49
